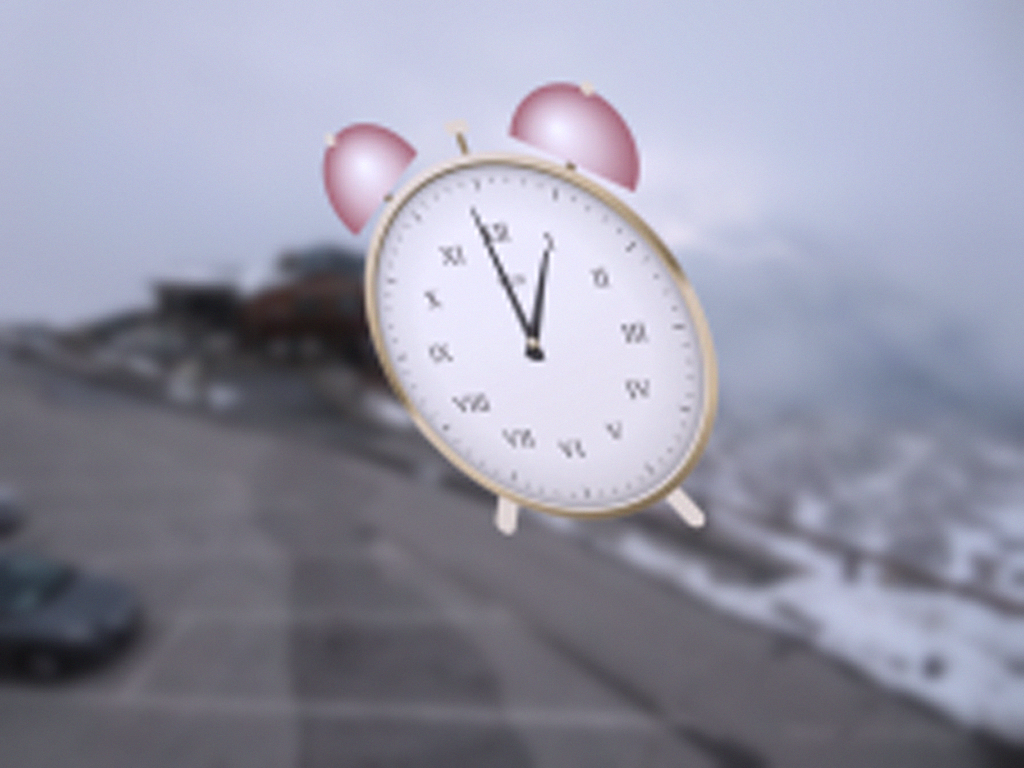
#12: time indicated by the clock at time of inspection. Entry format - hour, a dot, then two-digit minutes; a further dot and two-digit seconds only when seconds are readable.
12.59
